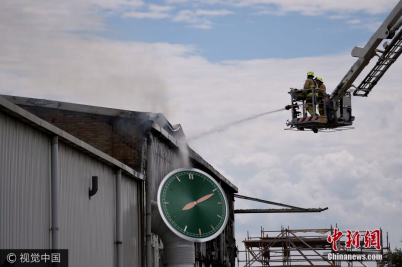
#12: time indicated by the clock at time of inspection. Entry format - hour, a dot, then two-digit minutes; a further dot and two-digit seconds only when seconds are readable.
8.11
